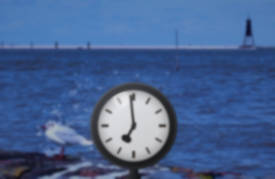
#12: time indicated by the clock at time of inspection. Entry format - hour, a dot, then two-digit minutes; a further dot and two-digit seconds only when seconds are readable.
6.59
